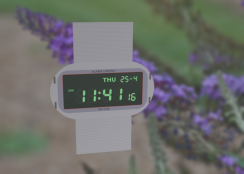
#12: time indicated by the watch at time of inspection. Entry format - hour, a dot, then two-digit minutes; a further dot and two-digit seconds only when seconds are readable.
11.41.16
